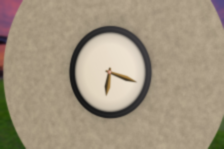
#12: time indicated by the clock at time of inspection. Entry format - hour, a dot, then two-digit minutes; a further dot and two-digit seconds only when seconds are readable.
6.18
